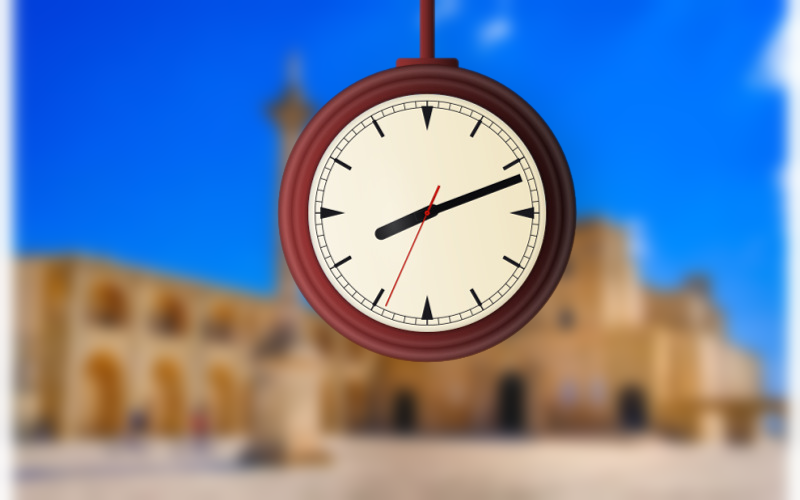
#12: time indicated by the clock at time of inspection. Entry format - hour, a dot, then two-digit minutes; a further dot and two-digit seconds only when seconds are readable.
8.11.34
